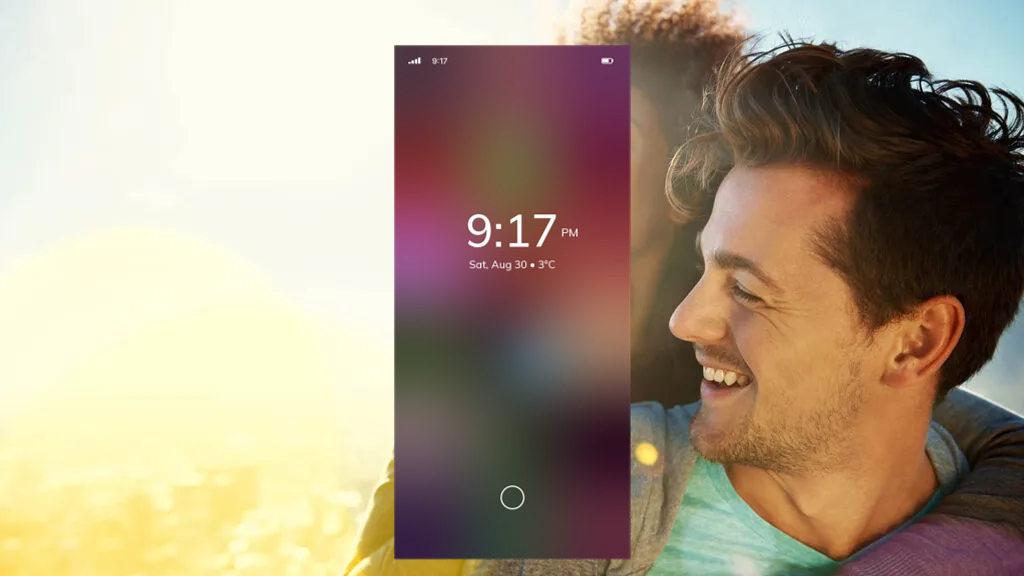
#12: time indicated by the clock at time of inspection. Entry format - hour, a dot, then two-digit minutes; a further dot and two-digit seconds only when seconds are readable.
9.17
